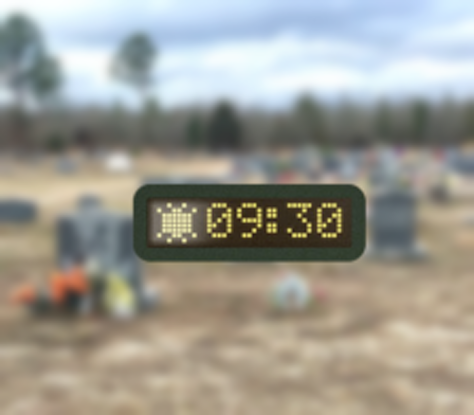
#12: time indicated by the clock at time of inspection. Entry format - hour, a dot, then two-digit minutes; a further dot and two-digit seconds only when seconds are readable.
9.30
